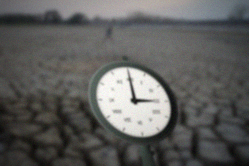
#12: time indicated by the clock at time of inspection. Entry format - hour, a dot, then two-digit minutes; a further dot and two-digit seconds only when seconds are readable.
3.00
